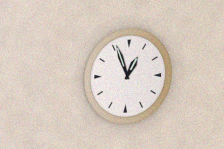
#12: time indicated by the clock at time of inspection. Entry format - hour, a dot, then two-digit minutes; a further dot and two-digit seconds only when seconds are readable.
12.56
